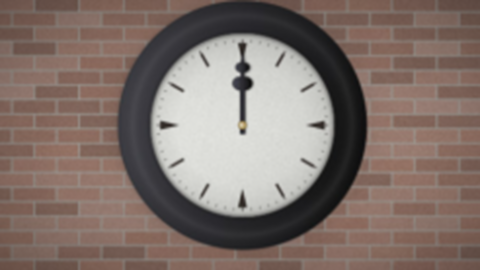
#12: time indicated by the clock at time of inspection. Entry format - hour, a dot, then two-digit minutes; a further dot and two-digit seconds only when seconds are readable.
12.00
